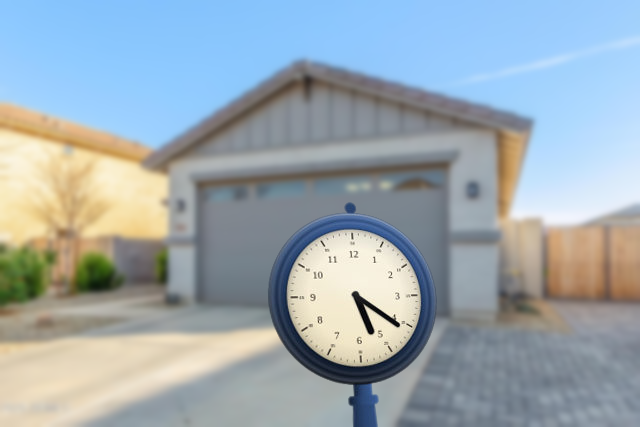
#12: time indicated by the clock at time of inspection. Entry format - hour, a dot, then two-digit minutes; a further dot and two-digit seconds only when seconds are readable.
5.21
